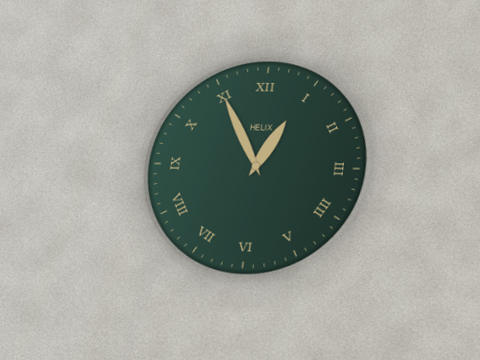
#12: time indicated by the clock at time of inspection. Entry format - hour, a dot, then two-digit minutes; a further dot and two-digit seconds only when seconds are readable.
12.55
